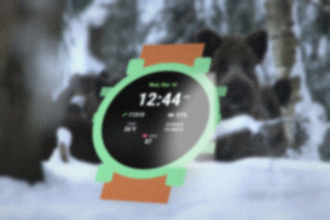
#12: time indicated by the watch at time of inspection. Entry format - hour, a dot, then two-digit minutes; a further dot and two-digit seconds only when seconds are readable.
12.44
